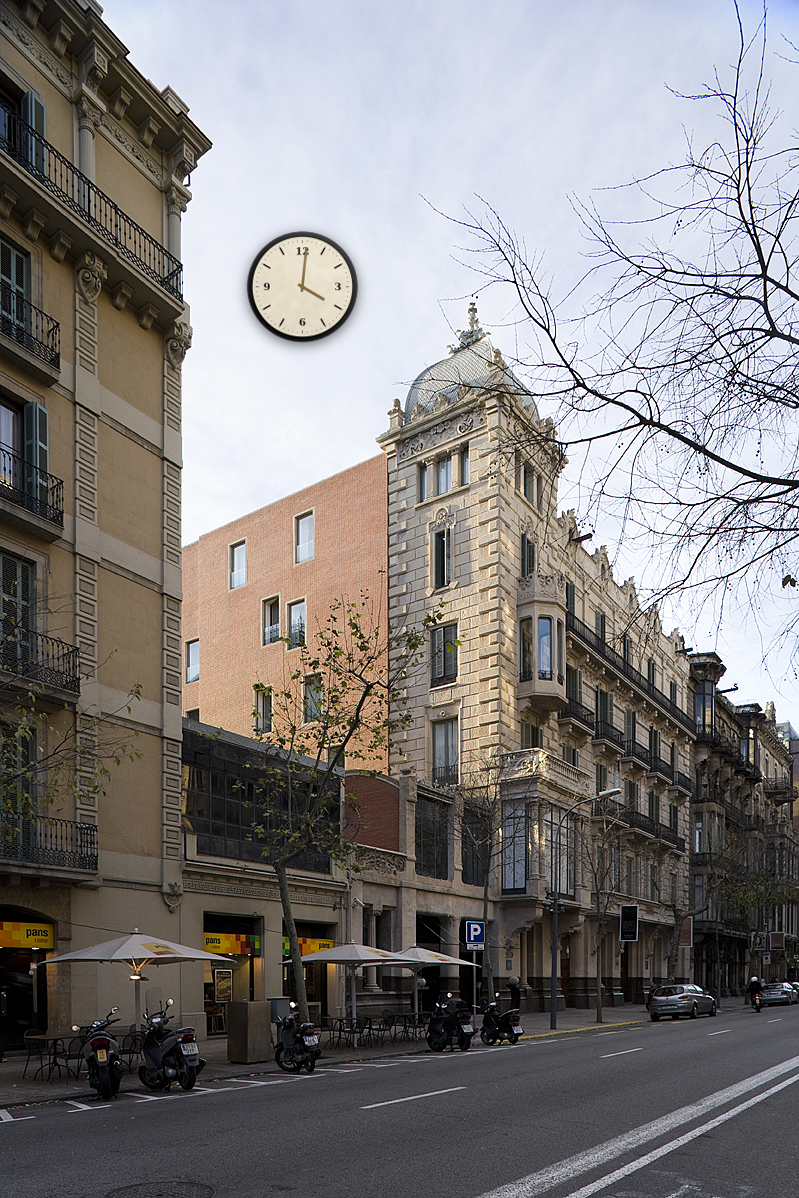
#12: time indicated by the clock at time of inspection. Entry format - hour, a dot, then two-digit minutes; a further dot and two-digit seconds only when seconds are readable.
4.01
